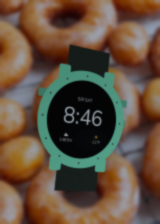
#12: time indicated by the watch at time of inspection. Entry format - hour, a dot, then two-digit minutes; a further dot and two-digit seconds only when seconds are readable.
8.46
